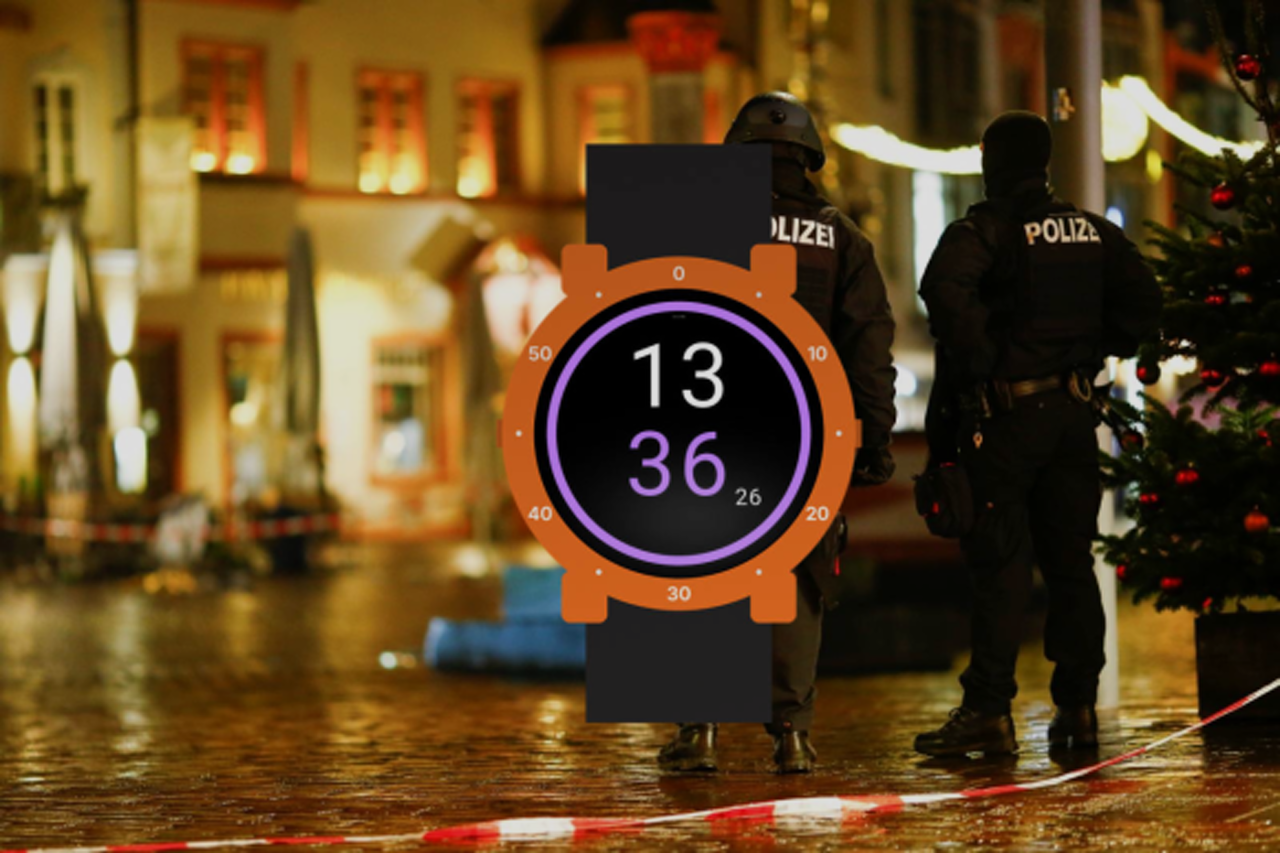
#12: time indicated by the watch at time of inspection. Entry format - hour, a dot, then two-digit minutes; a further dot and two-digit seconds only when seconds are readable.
13.36.26
